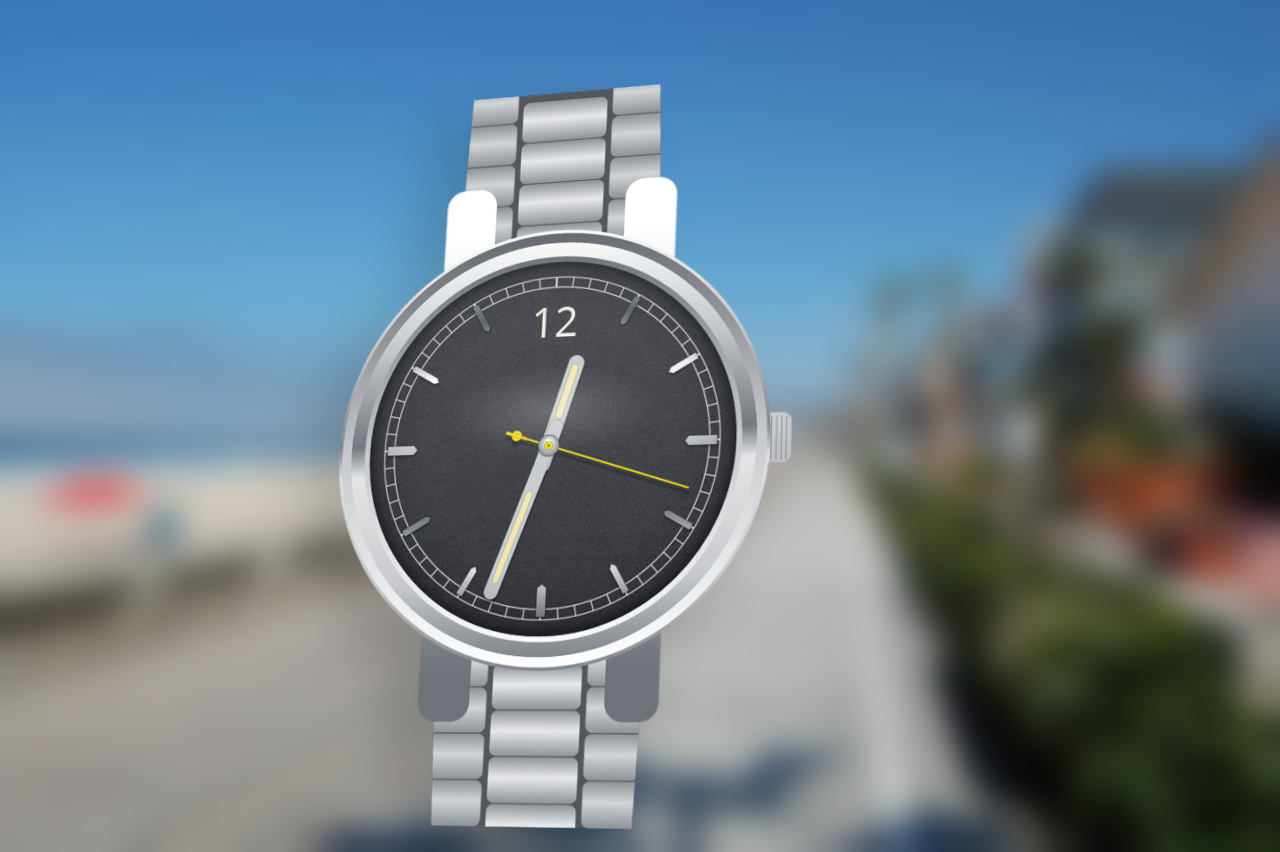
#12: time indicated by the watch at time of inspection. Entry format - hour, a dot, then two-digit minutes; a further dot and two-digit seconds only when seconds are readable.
12.33.18
